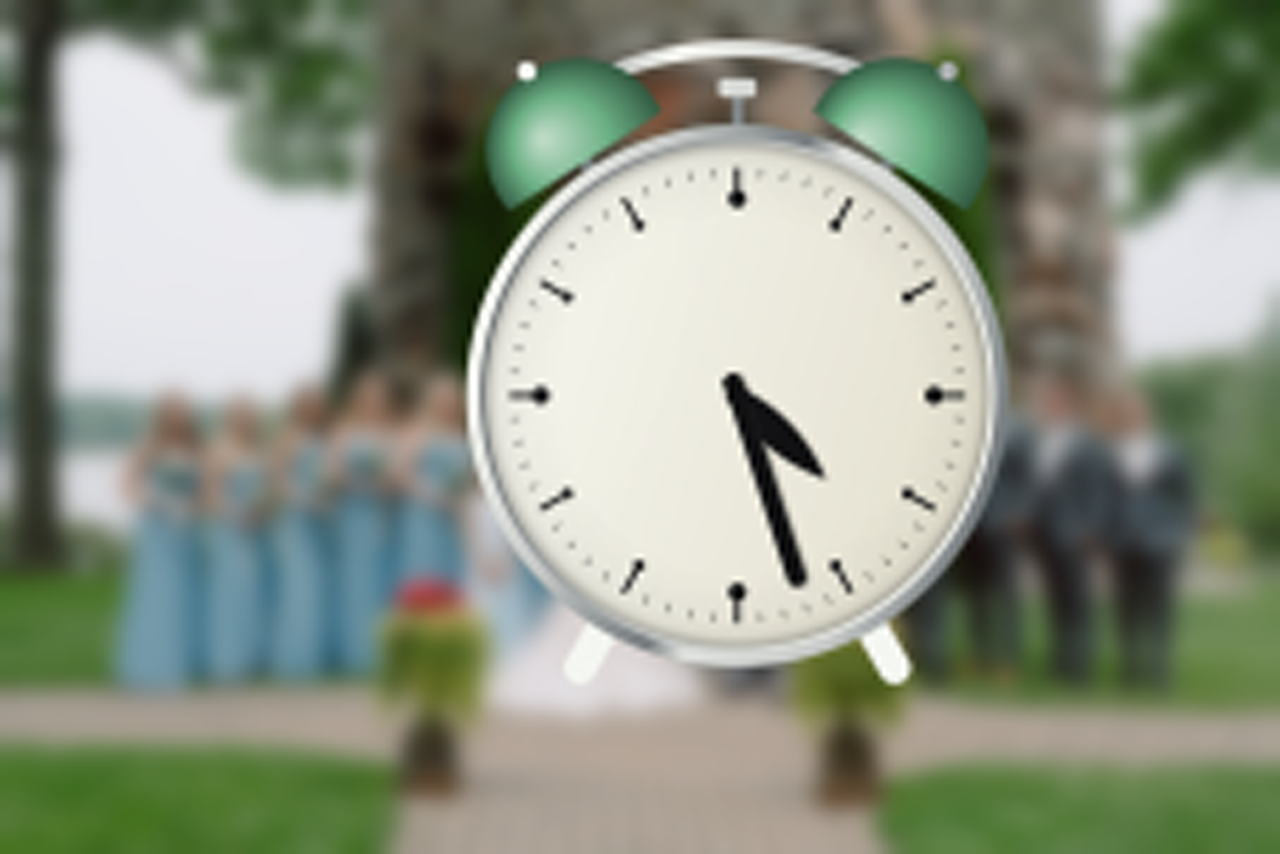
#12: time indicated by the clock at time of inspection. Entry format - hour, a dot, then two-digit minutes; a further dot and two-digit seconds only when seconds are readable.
4.27
